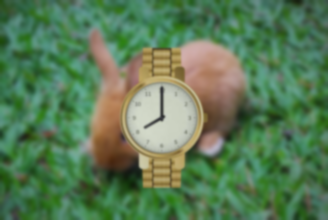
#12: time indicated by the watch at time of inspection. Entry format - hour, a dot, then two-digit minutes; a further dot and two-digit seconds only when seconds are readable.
8.00
